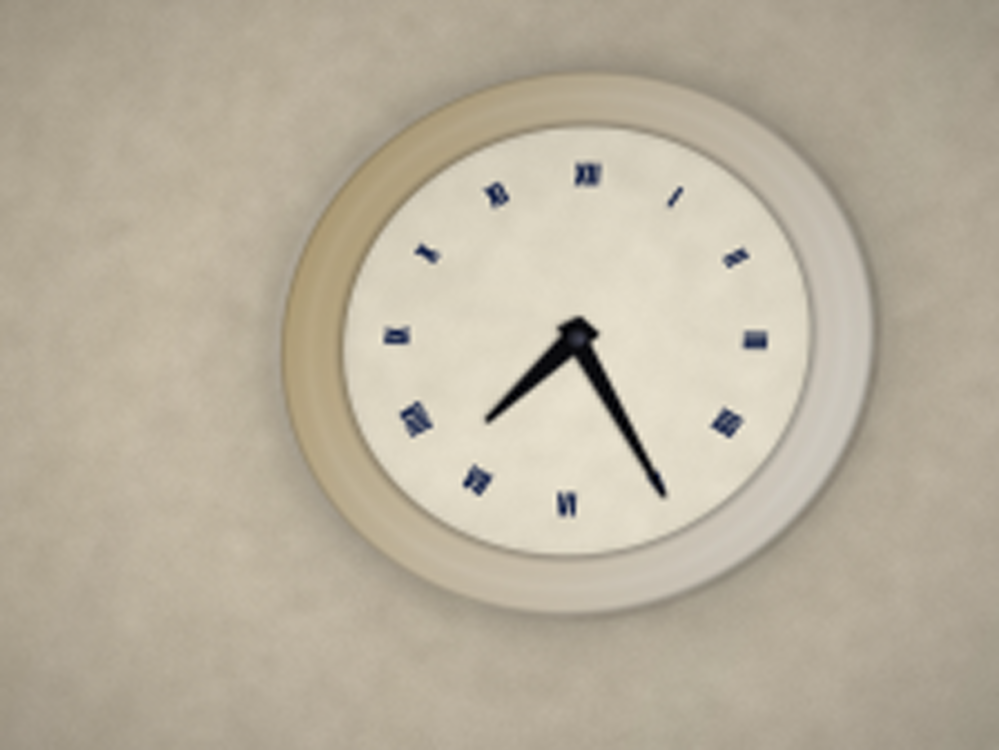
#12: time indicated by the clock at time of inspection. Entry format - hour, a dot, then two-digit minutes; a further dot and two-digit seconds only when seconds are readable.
7.25
